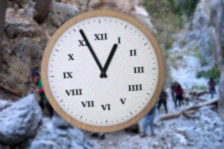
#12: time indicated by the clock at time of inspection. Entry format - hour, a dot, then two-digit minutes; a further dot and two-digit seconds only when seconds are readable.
12.56
